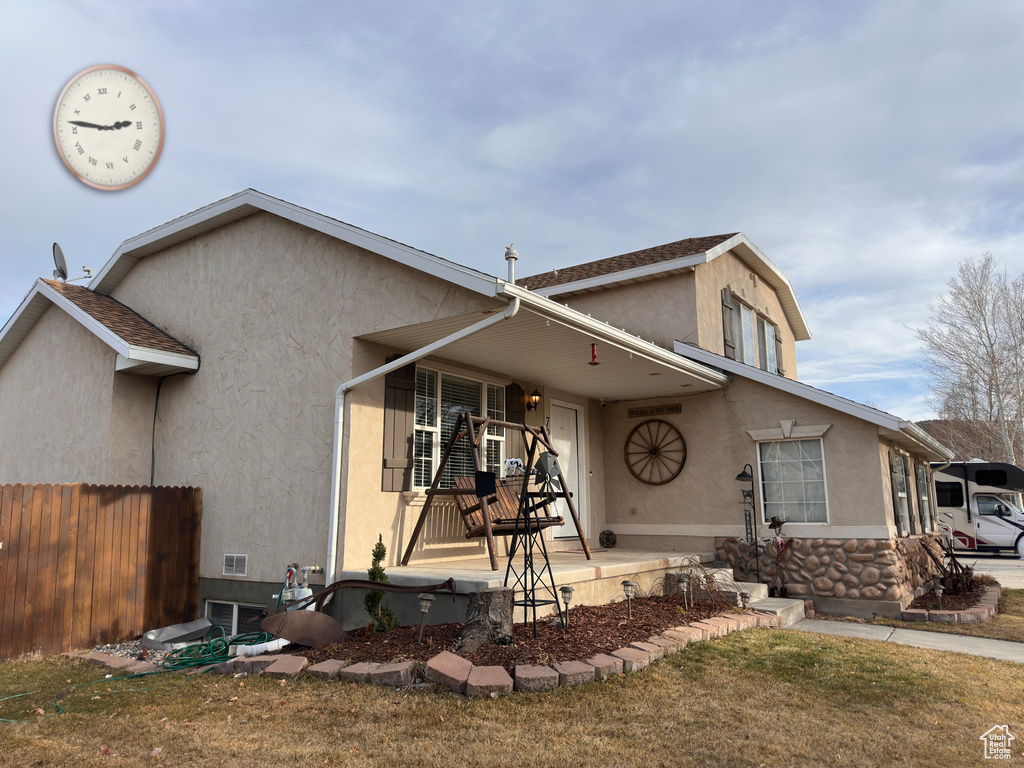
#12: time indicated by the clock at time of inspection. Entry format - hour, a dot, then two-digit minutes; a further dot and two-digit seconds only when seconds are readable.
2.47
